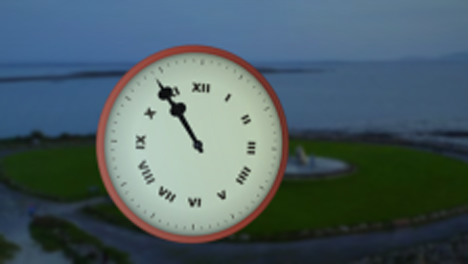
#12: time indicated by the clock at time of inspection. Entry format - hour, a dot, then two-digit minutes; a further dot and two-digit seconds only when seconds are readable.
10.54
